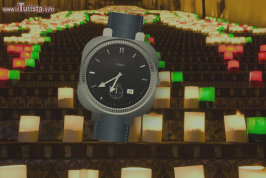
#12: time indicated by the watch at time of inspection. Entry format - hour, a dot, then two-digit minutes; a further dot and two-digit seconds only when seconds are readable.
6.39
